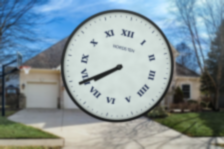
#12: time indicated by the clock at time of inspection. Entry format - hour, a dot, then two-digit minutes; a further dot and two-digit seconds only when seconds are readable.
7.39
